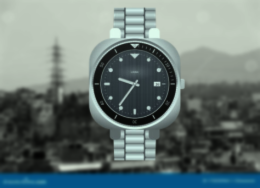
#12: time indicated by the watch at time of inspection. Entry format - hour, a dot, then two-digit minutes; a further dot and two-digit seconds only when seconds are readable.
9.36
